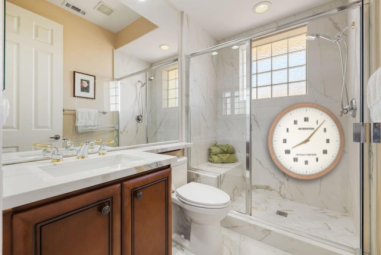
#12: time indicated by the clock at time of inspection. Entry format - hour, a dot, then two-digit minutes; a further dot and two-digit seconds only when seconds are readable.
8.07
